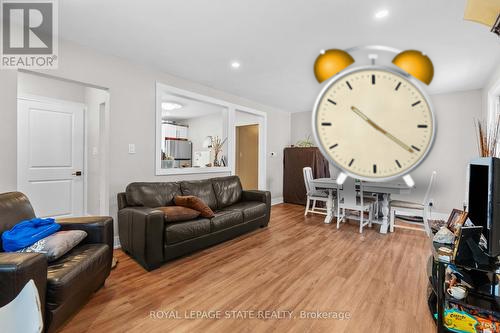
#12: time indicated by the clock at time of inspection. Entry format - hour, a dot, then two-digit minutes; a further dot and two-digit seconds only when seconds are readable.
10.21
